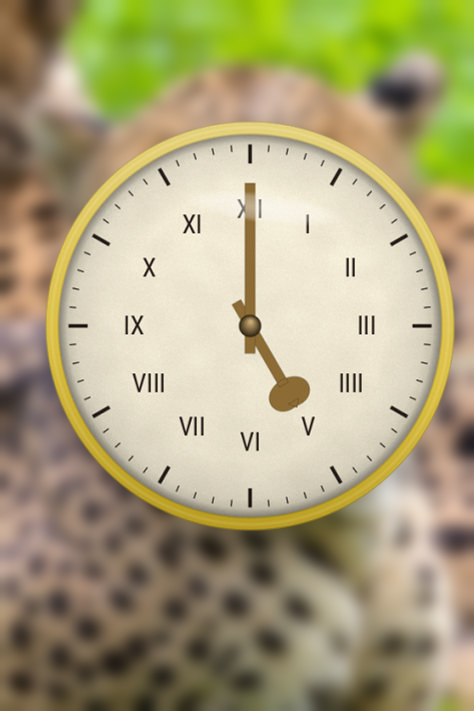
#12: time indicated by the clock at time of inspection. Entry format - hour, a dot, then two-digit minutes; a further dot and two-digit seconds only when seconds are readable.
5.00
